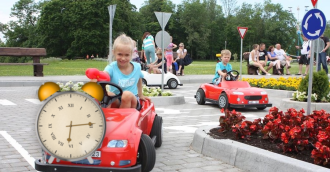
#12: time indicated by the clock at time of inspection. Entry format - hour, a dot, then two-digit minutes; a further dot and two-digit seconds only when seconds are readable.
6.14
